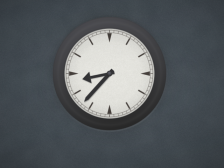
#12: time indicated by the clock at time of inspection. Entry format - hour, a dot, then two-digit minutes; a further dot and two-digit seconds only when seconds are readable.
8.37
